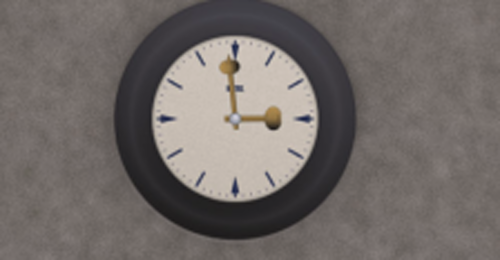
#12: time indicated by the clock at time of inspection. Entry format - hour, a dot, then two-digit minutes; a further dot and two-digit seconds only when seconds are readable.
2.59
